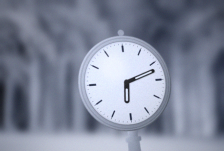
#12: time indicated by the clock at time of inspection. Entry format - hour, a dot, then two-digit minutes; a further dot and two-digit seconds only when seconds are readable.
6.12
